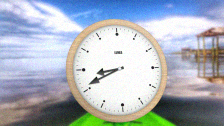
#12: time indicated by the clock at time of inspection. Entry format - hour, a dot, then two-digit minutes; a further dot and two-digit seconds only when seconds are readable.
8.41
